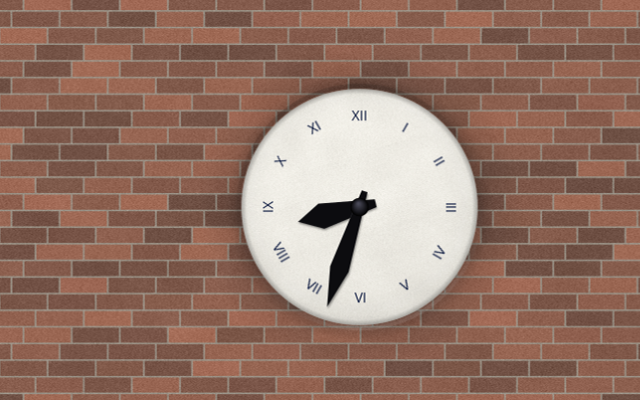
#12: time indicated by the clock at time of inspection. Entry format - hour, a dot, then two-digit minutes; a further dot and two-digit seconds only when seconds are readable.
8.33
